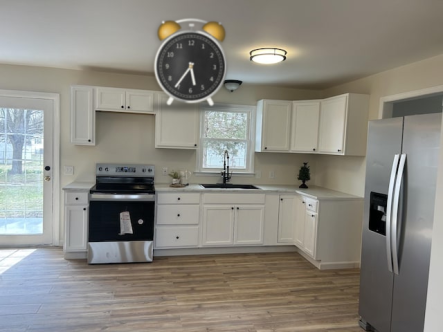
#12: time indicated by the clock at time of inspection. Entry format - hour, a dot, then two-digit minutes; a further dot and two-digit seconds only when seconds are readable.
5.36
